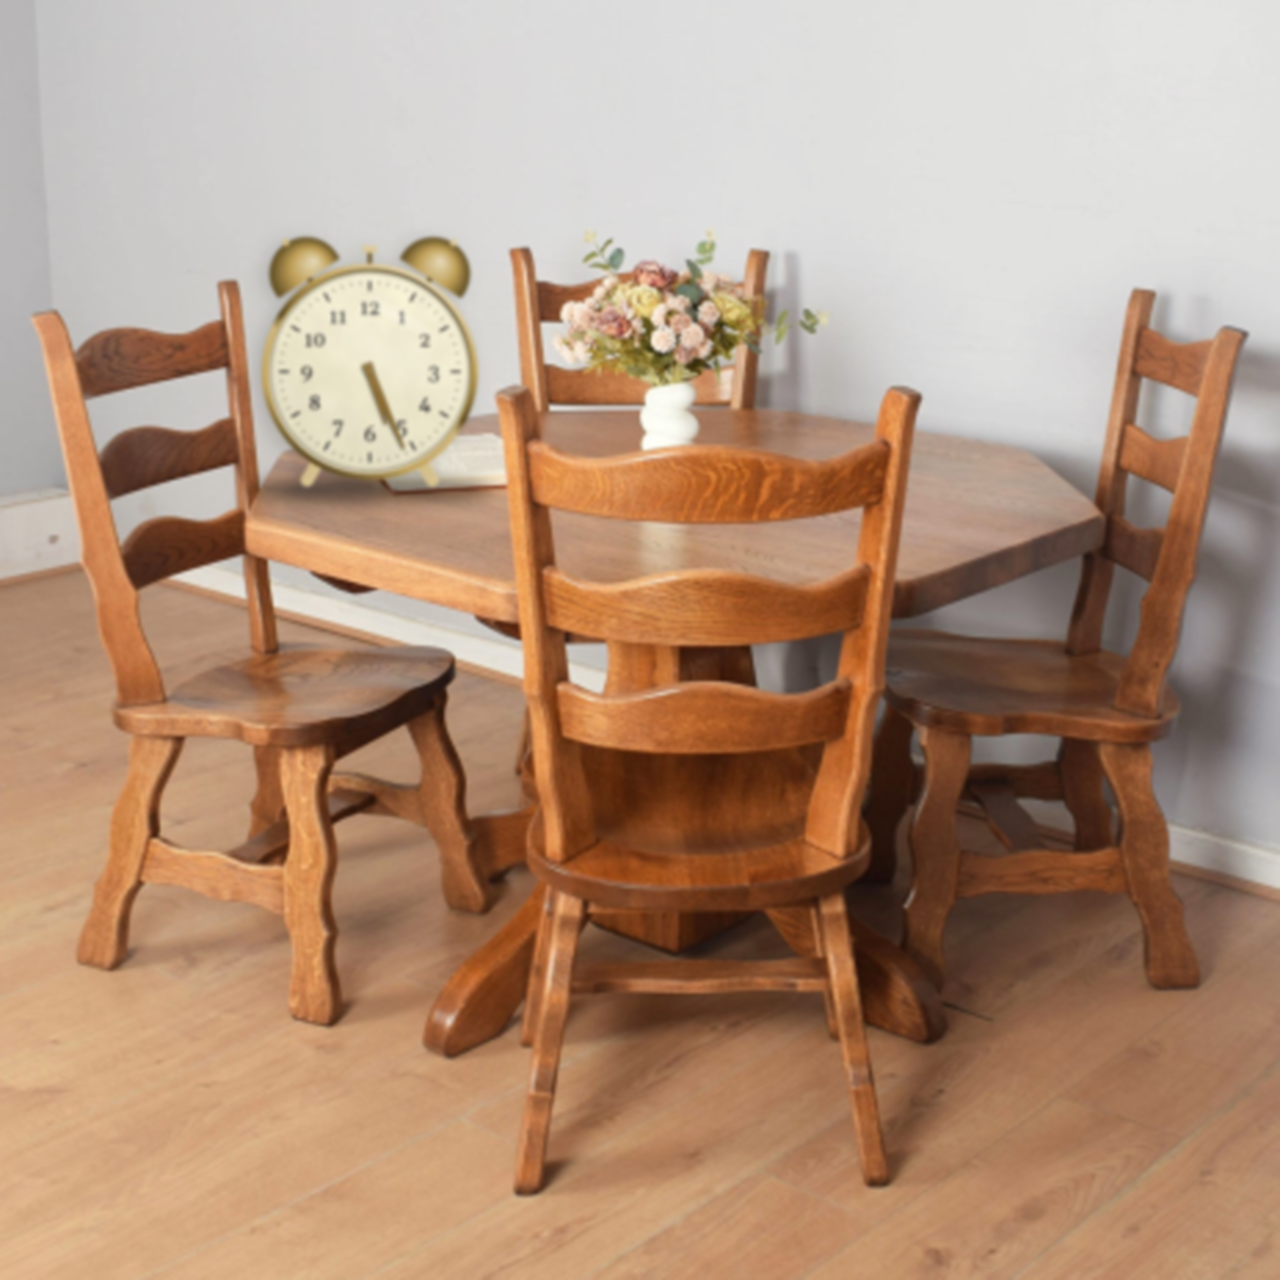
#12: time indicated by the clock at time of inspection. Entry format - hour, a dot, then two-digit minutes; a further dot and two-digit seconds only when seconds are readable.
5.26
